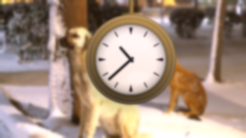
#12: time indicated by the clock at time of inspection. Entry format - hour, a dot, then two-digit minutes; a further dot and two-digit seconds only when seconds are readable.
10.38
